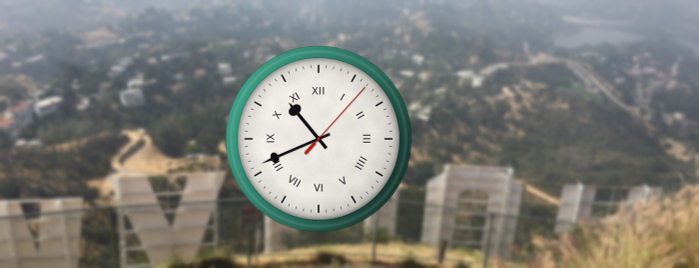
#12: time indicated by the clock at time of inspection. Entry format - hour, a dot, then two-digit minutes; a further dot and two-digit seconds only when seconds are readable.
10.41.07
